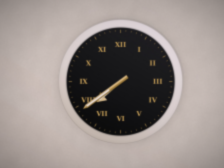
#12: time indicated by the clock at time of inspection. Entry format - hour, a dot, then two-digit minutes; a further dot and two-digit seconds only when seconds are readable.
7.39
